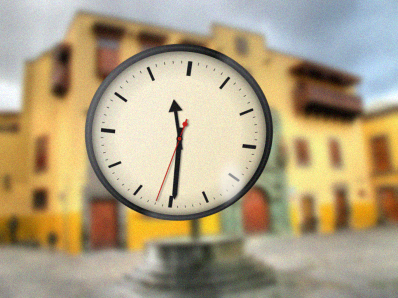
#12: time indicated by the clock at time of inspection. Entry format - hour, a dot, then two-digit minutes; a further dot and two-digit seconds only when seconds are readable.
11.29.32
